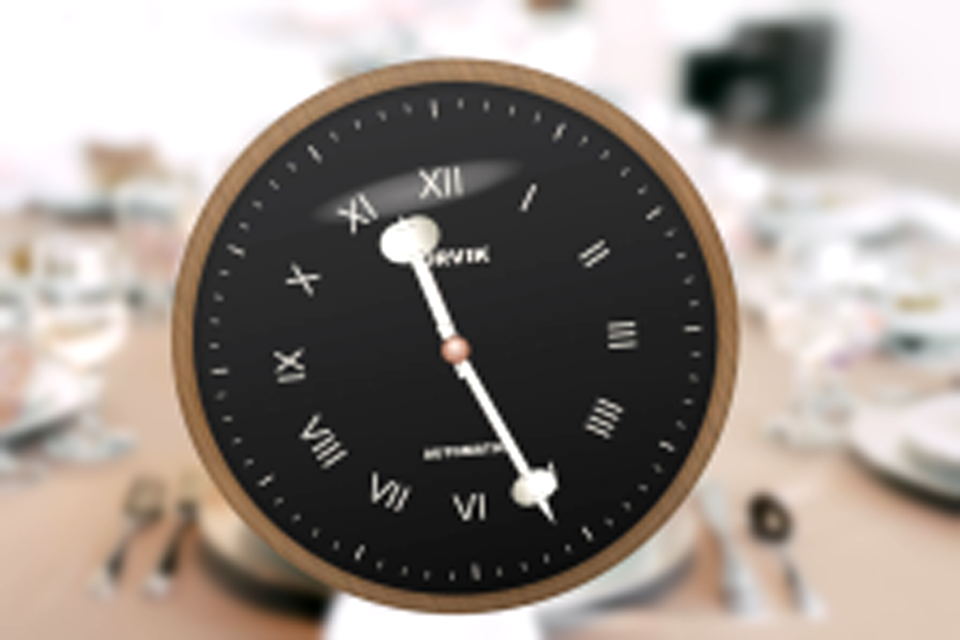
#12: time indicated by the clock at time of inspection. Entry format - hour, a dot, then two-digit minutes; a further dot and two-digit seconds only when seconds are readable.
11.26
